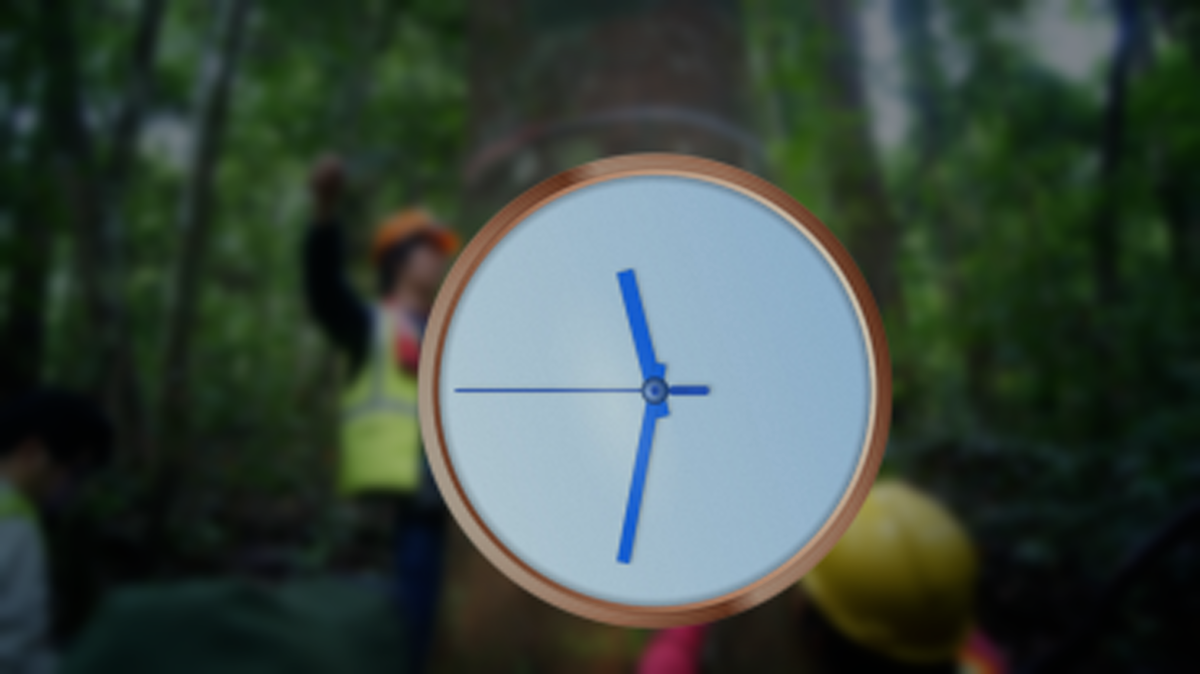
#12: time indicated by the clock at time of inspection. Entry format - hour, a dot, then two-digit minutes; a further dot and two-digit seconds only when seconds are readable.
11.31.45
